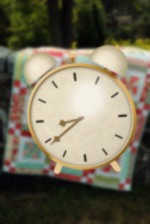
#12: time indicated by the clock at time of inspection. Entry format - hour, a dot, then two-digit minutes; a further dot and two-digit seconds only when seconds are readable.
8.39
